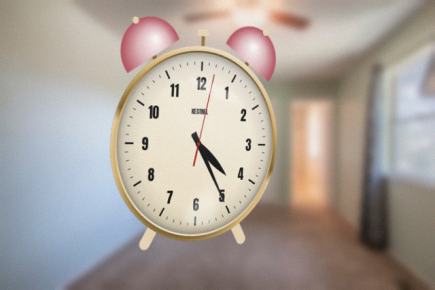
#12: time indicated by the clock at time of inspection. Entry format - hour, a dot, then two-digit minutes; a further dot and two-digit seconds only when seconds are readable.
4.25.02
